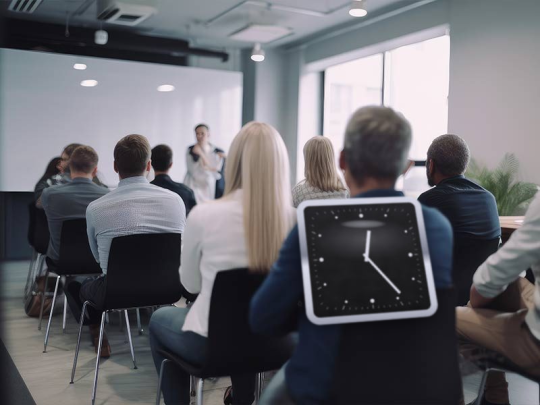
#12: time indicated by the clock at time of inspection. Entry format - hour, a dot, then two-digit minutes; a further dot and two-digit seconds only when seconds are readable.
12.24
